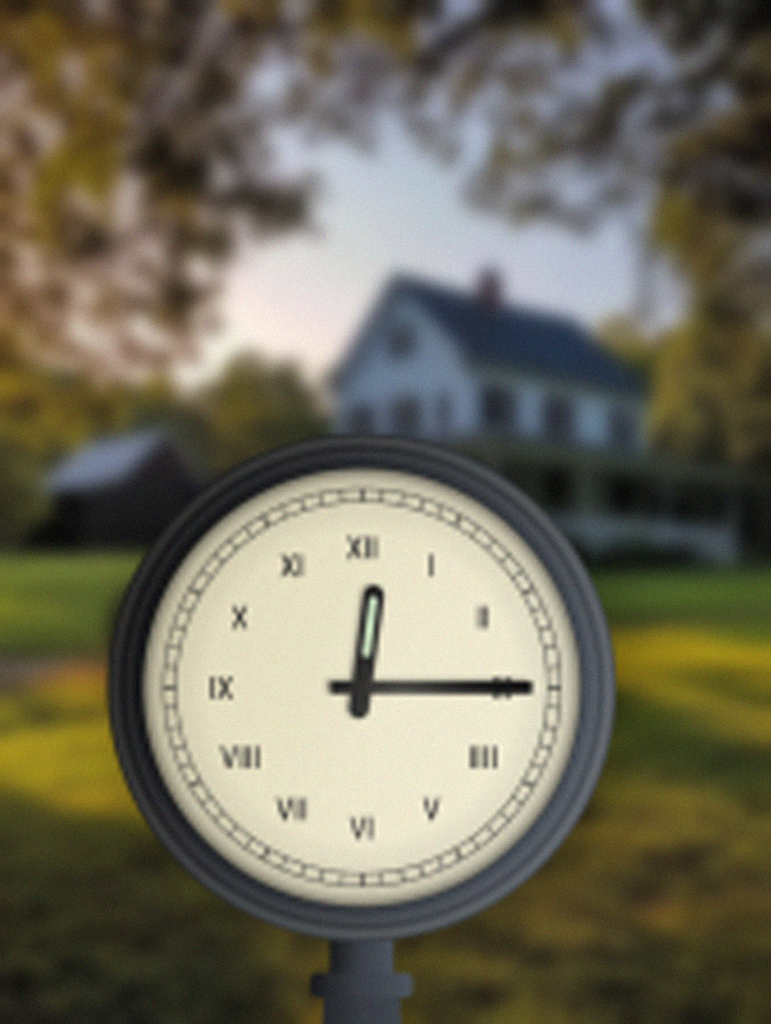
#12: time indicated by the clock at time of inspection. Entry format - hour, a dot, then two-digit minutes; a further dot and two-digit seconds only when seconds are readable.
12.15
